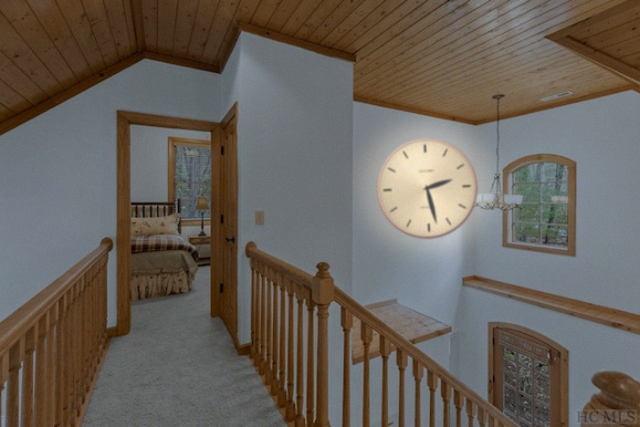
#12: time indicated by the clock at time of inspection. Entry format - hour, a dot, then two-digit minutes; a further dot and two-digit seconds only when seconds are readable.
2.28
